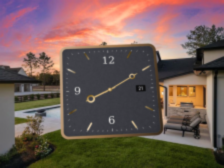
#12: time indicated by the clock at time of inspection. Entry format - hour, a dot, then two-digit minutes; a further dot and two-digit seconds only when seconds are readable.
8.10
